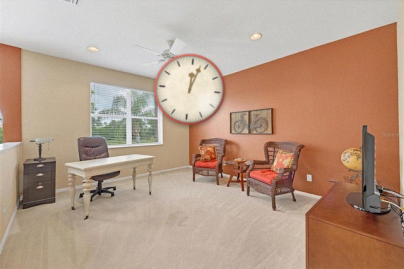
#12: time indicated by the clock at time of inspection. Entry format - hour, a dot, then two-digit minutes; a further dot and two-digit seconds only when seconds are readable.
12.03
